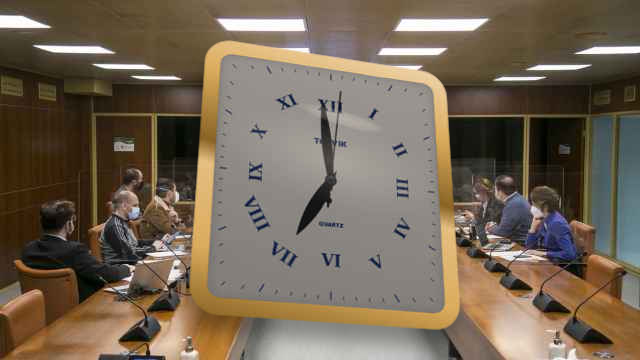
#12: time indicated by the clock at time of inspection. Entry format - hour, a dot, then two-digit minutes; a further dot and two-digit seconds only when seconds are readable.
6.59.01
